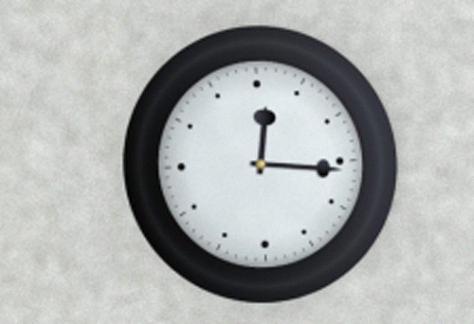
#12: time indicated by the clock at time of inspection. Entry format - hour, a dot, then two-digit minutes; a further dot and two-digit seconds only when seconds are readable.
12.16
